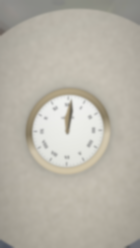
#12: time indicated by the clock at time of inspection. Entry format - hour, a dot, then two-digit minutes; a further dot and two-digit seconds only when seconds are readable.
12.01
